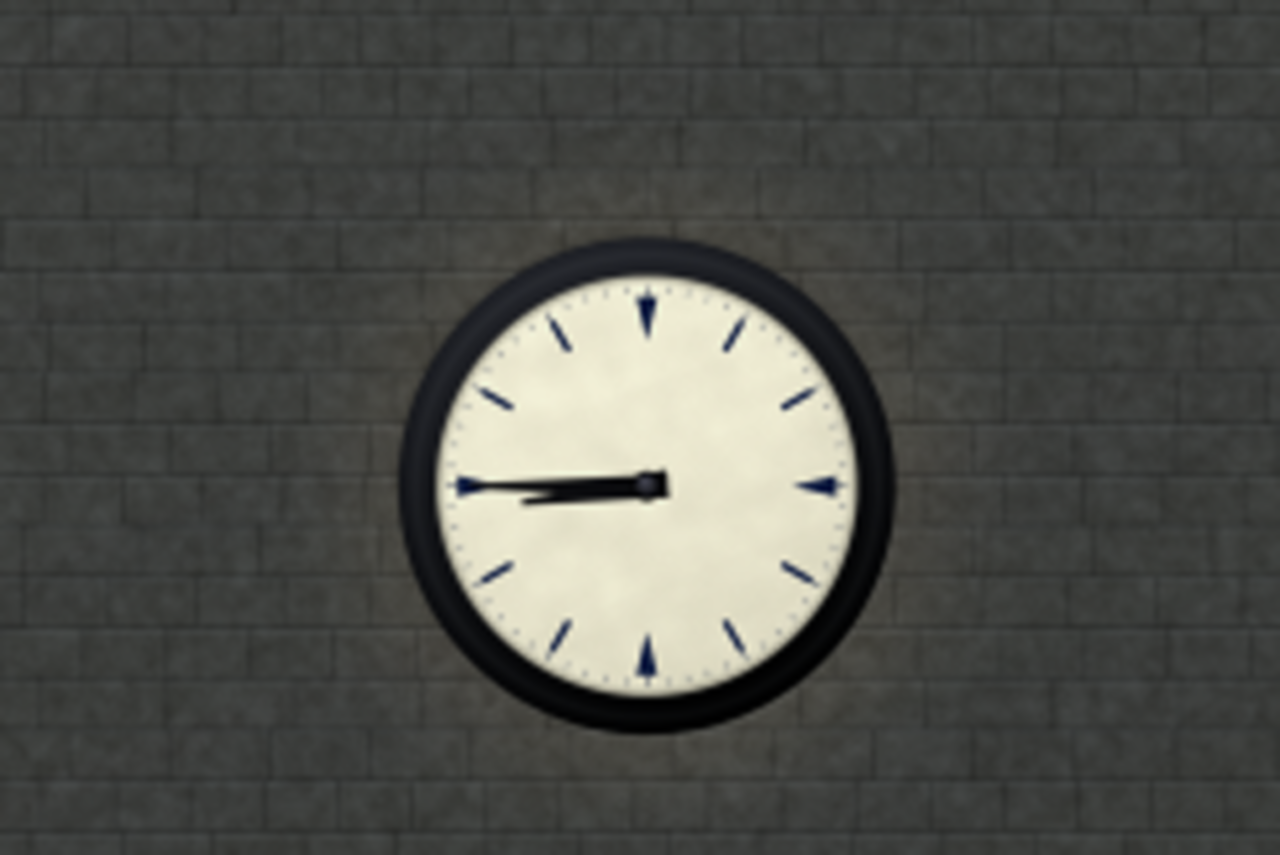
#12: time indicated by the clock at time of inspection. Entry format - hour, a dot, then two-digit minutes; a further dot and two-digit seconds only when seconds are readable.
8.45
